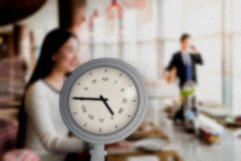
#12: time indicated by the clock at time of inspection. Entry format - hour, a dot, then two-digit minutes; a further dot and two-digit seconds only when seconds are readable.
4.45
